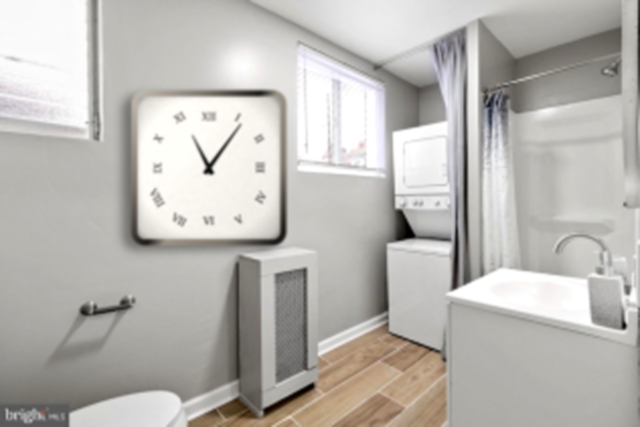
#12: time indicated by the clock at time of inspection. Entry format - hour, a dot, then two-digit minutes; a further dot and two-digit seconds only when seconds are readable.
11.06
